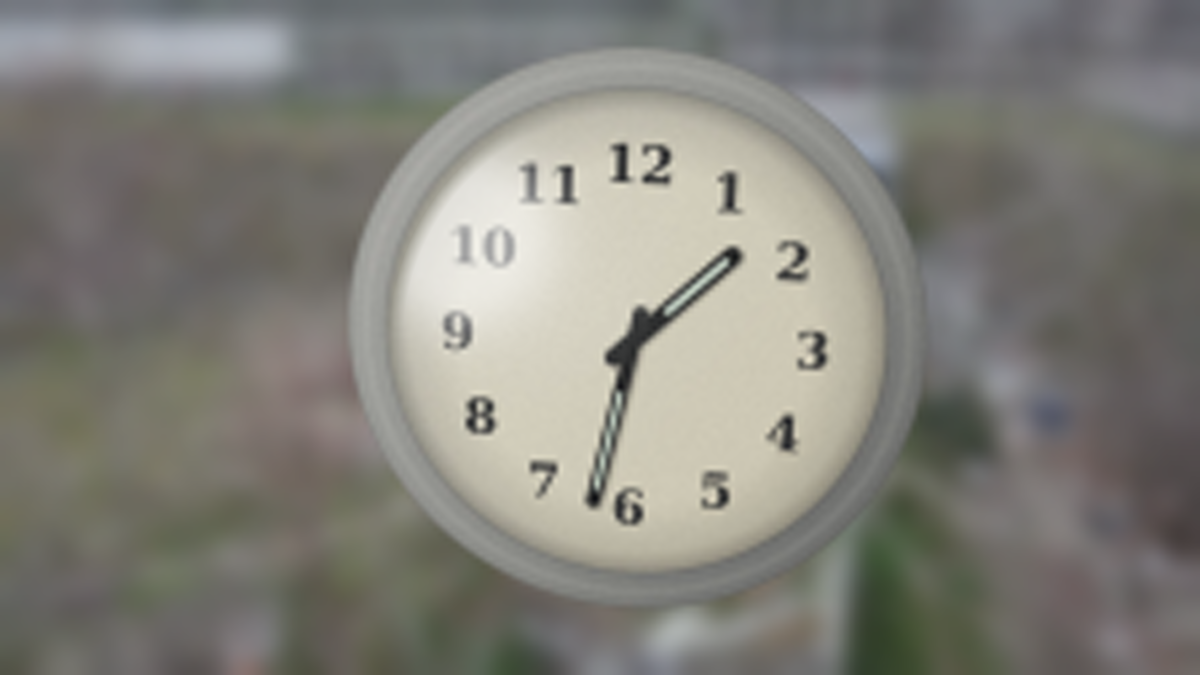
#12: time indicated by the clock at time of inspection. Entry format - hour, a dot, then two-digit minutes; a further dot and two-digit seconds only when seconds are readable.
1.32
